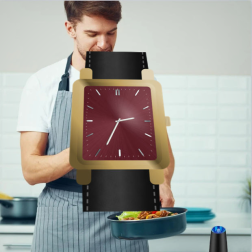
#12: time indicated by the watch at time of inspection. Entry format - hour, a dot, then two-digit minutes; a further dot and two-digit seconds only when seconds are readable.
2.34
